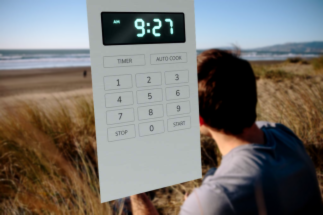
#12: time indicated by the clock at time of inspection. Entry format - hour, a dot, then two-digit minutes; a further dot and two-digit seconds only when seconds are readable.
9.27
